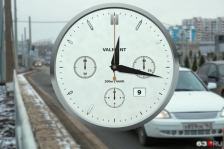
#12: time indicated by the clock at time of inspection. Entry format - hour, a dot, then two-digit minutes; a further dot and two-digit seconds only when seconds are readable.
12.17
